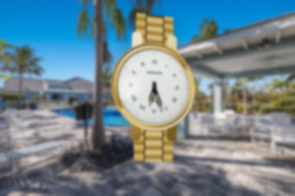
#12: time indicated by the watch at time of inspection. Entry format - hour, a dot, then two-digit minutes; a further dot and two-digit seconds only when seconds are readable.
6.27
